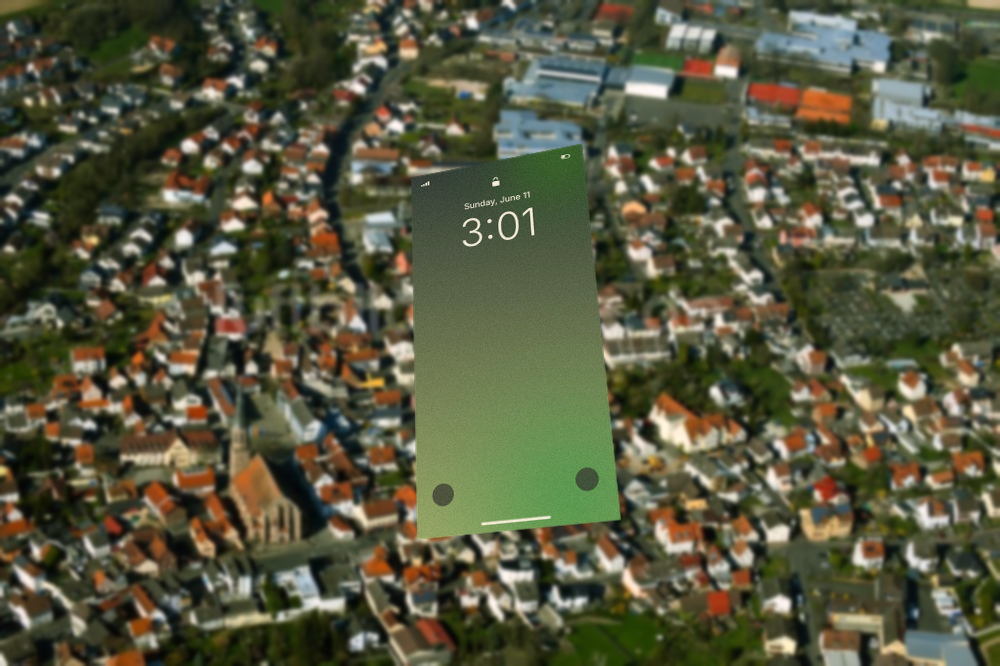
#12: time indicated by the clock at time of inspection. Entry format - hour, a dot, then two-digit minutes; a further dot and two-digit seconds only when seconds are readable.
3.01
